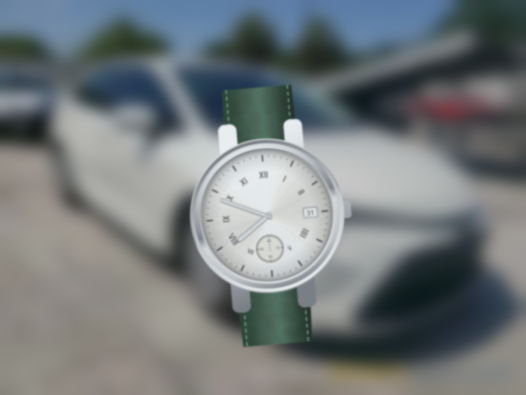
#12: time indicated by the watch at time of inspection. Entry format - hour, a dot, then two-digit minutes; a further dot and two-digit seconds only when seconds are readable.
7.49
